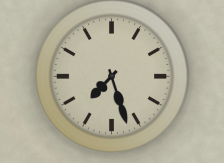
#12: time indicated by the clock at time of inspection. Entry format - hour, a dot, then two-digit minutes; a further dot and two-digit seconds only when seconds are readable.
7.27
